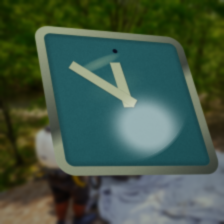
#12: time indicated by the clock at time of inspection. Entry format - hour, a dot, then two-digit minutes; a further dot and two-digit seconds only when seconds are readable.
11.51
